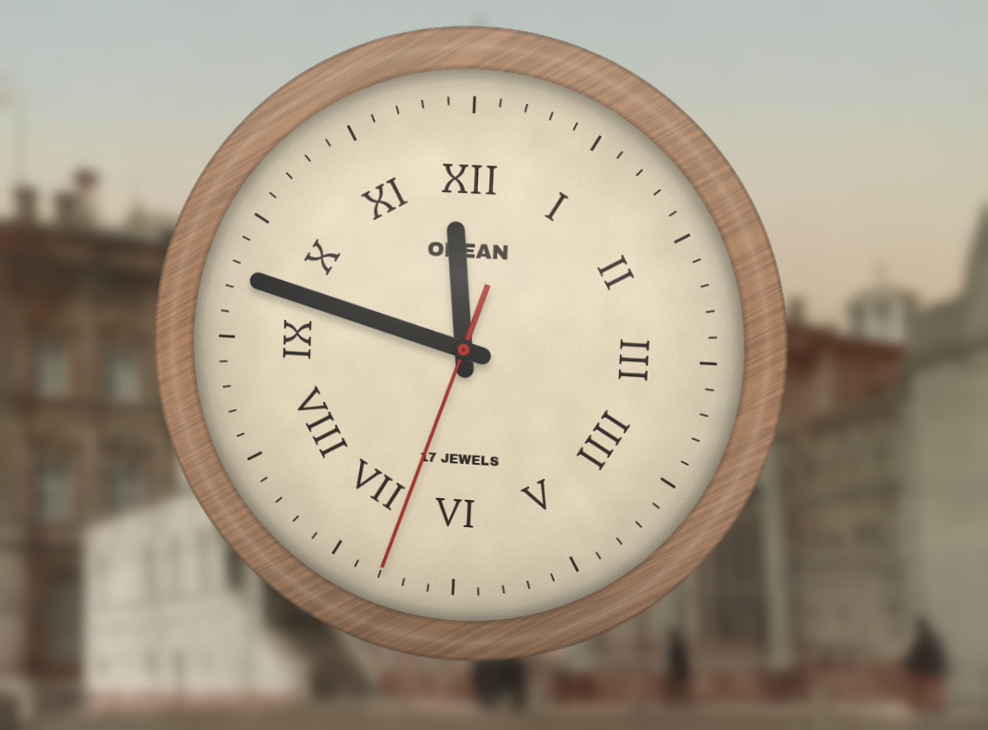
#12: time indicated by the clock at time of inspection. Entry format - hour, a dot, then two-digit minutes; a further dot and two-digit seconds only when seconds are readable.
11.47.33
